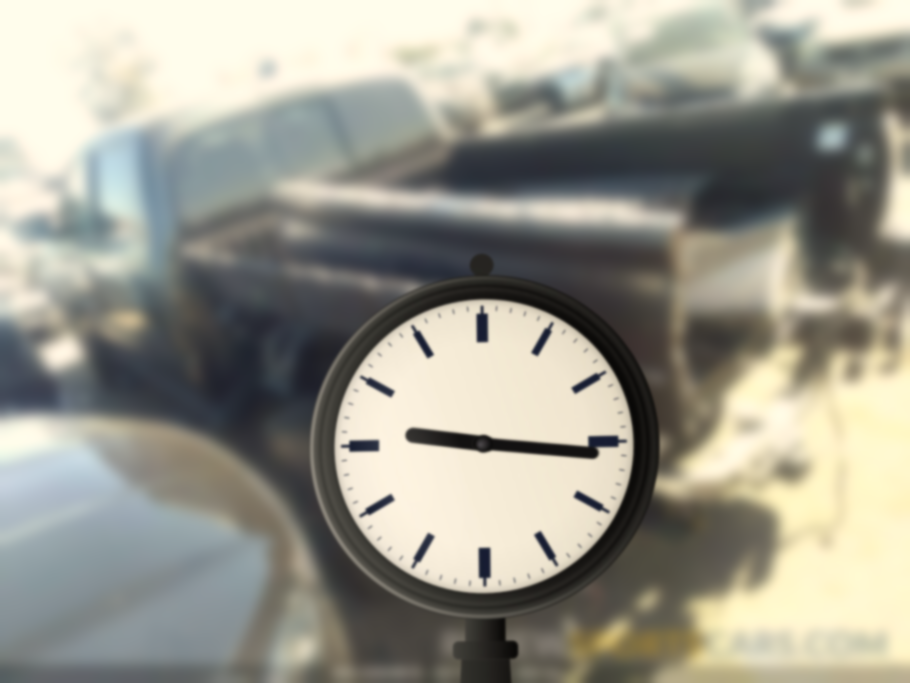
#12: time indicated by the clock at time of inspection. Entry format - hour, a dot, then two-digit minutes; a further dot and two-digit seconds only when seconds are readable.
9.16
